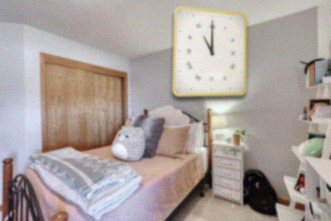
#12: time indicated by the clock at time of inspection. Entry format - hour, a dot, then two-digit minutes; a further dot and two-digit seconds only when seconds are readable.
11.00
